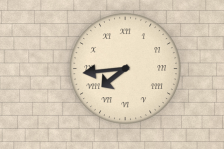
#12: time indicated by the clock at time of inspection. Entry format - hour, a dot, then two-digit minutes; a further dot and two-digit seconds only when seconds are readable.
7.44
